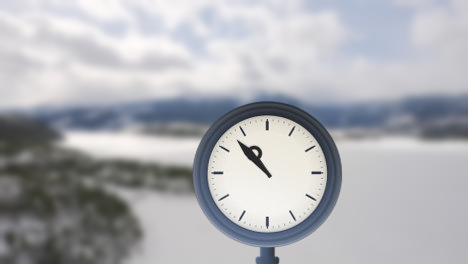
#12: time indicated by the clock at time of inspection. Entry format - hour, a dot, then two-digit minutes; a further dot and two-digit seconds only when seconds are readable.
10.53
